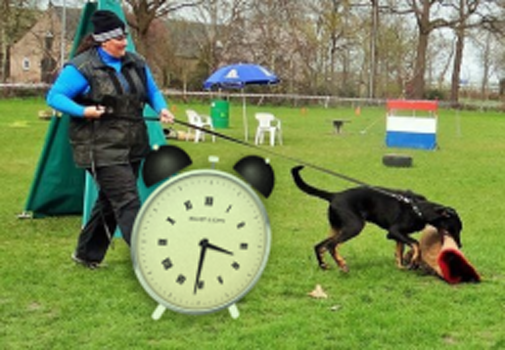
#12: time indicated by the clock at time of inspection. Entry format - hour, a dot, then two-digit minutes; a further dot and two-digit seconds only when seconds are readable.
3.31
